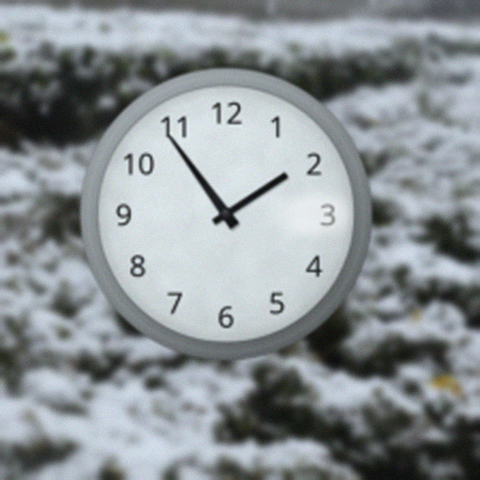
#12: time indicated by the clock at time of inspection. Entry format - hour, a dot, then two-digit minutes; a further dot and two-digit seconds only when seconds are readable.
1.54
